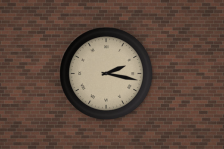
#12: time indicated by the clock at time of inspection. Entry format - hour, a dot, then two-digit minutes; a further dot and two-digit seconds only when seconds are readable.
2.17
